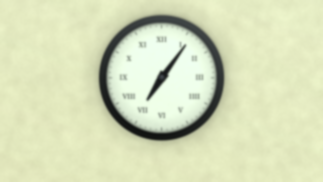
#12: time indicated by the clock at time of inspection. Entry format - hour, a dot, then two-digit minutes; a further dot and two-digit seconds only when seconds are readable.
7.06
